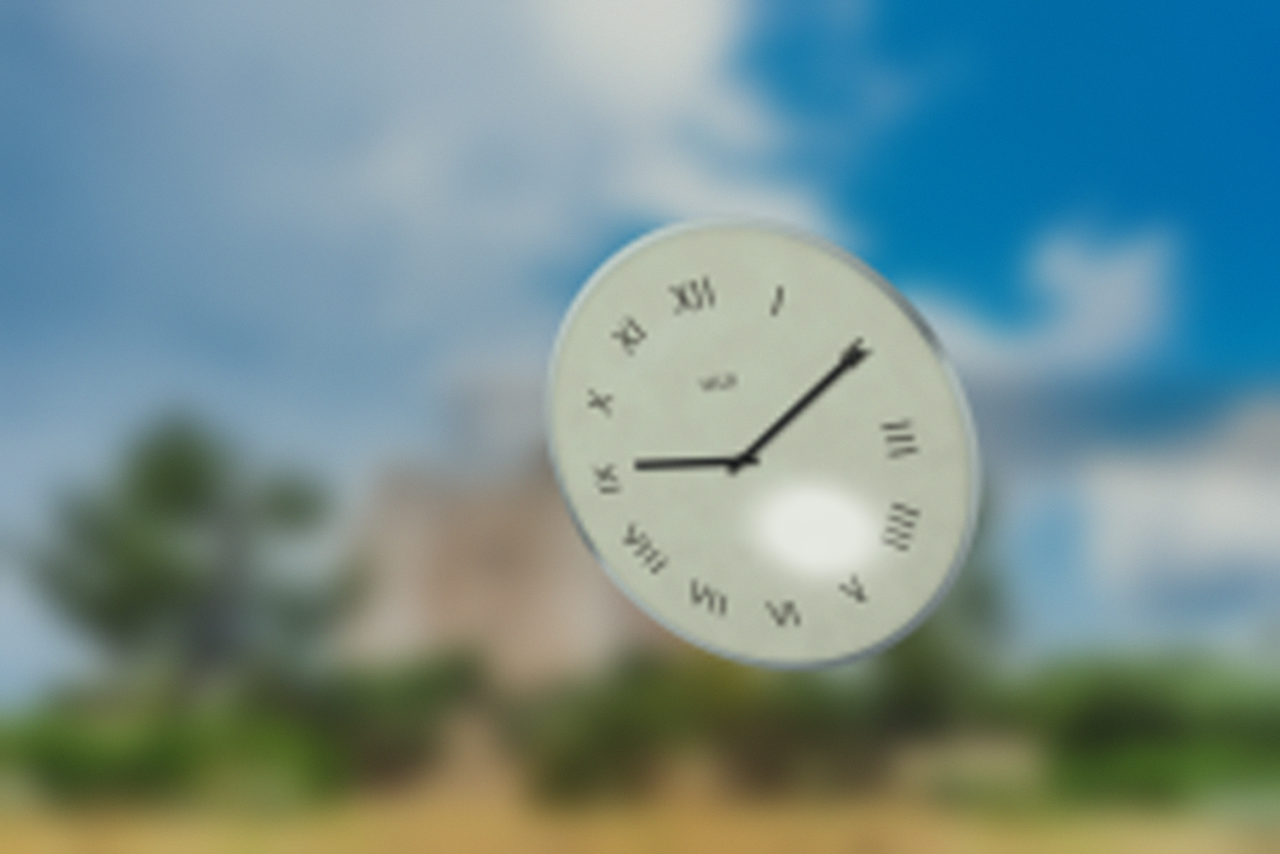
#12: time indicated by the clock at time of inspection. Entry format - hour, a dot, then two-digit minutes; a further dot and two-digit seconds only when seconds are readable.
9.10
